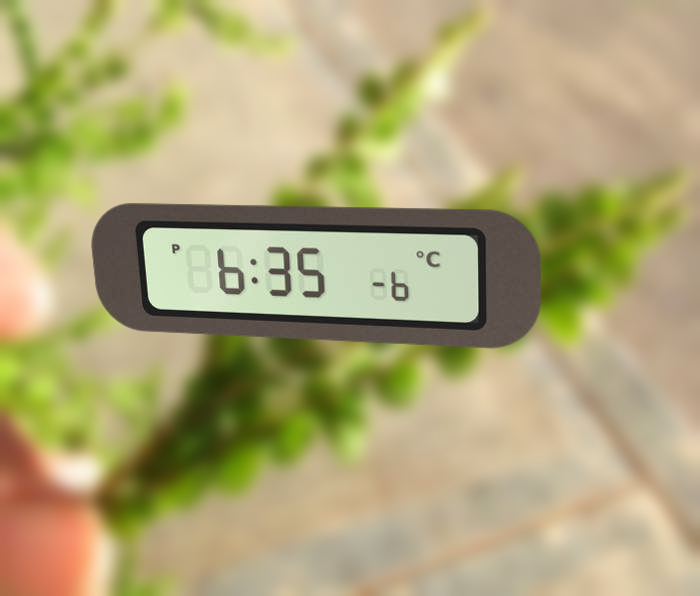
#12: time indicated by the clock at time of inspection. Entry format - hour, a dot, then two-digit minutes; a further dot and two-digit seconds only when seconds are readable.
6.35
